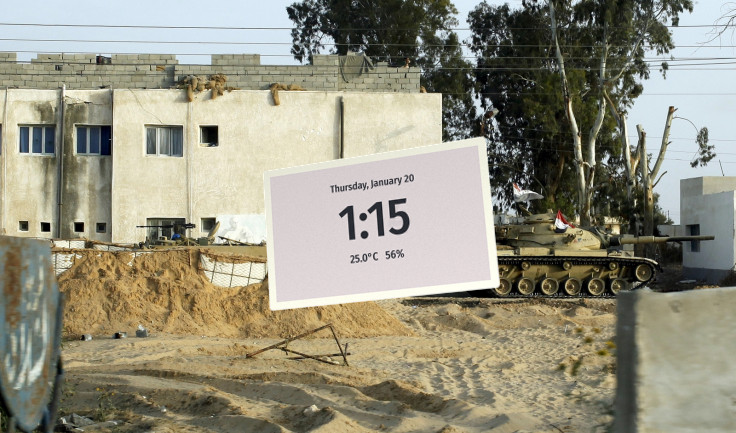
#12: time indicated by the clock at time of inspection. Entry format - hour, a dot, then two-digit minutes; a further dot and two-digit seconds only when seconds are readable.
1.15
